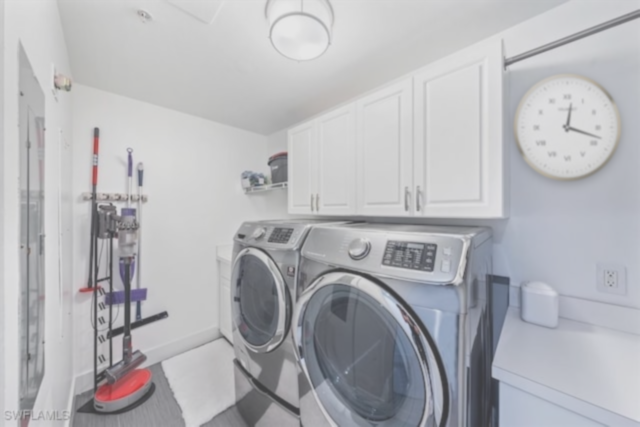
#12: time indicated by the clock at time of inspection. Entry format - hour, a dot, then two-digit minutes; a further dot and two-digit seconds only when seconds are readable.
12.18
